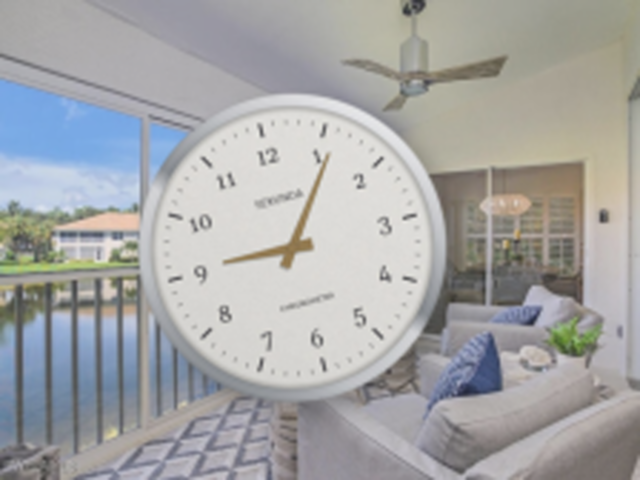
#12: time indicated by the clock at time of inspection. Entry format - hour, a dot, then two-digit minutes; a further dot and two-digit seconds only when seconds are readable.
9.06
